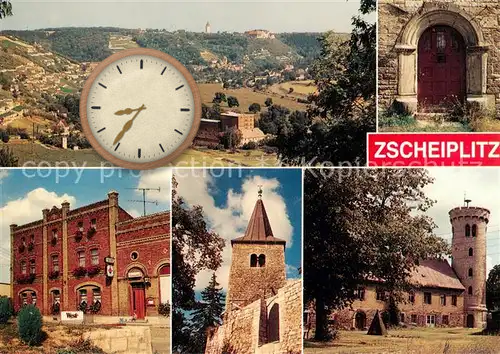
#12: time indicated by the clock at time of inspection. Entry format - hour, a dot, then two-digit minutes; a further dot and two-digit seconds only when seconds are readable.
8.36
